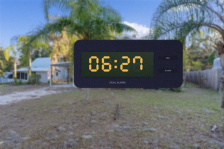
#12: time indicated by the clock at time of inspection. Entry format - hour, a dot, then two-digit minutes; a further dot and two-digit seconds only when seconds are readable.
6.27
